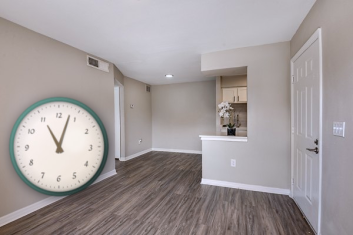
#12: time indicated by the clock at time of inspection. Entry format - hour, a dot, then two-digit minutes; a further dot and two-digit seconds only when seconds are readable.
11.03
